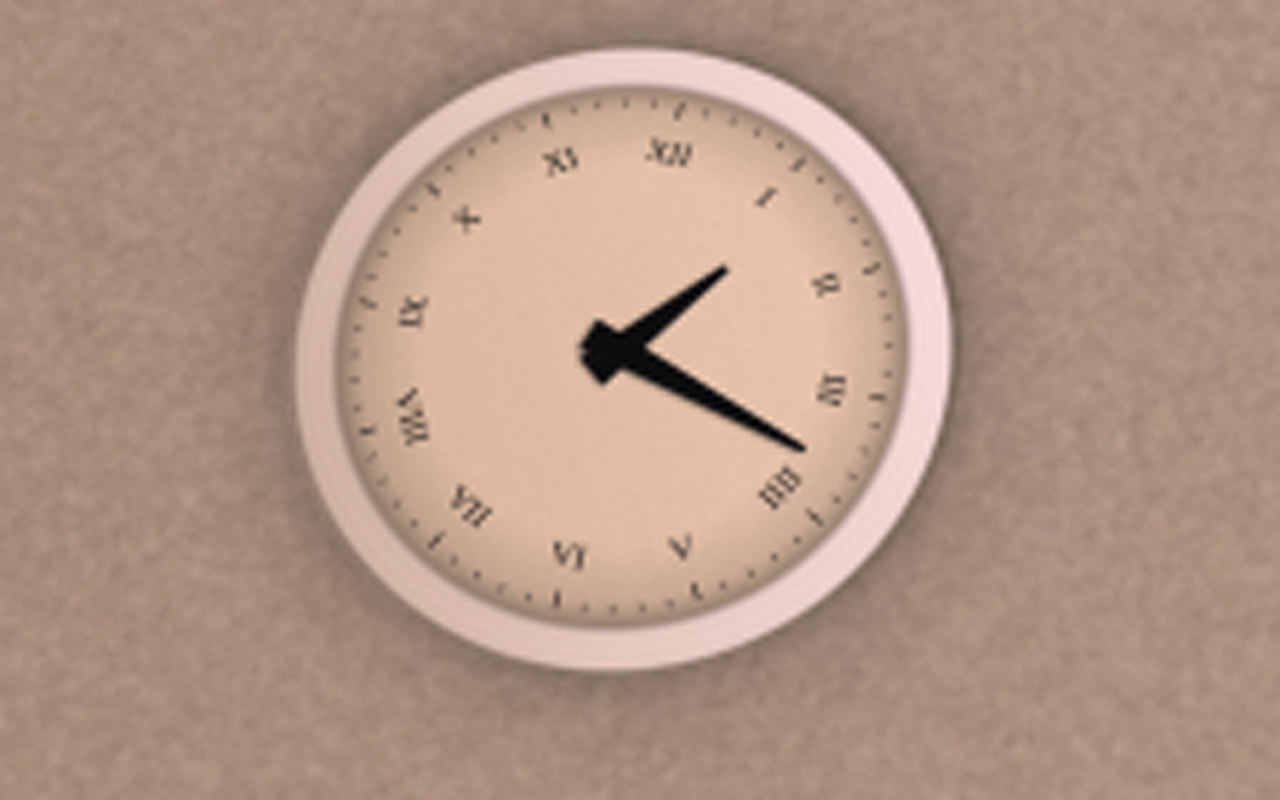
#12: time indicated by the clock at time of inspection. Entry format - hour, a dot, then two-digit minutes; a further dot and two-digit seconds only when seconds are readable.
1.18
